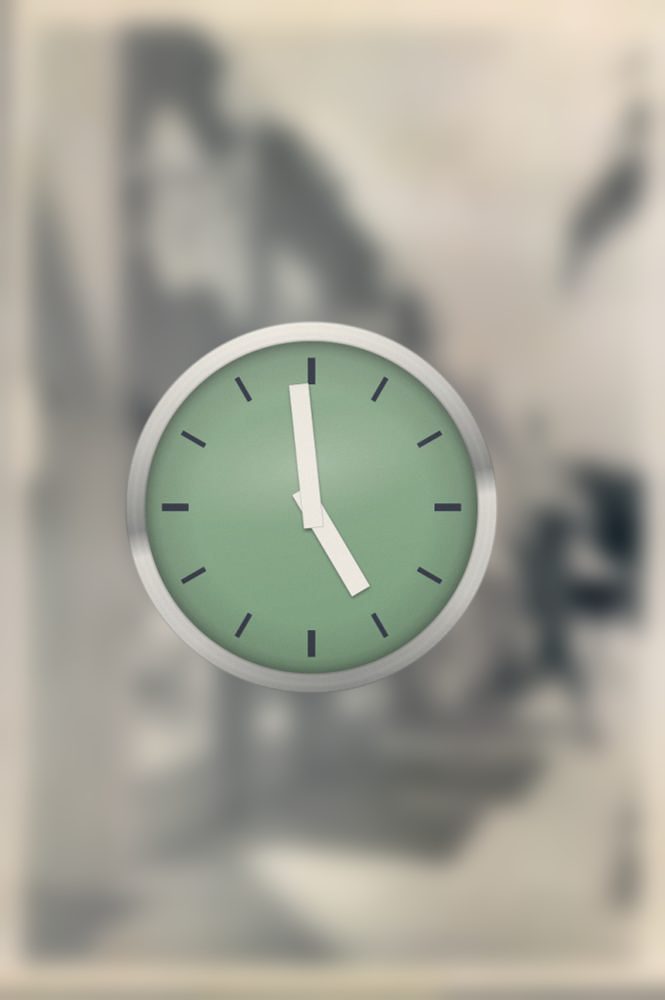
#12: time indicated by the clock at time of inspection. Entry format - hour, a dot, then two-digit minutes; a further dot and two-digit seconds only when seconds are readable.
4.59
